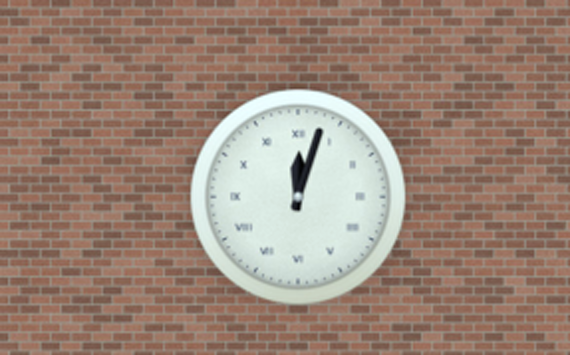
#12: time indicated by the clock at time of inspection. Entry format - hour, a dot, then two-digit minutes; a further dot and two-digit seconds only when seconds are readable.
12.03
